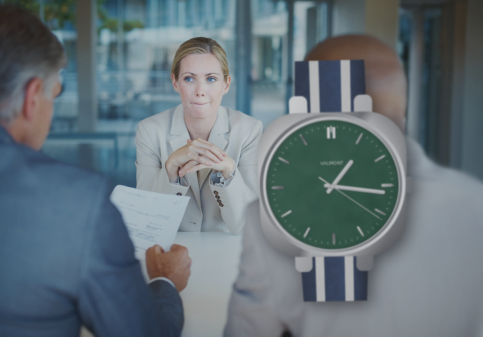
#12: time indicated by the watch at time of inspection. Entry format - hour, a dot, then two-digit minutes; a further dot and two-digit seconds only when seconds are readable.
1.16.21
